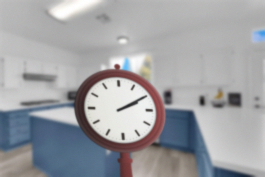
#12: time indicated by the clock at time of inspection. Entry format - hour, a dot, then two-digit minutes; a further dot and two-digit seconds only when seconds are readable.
2.10
